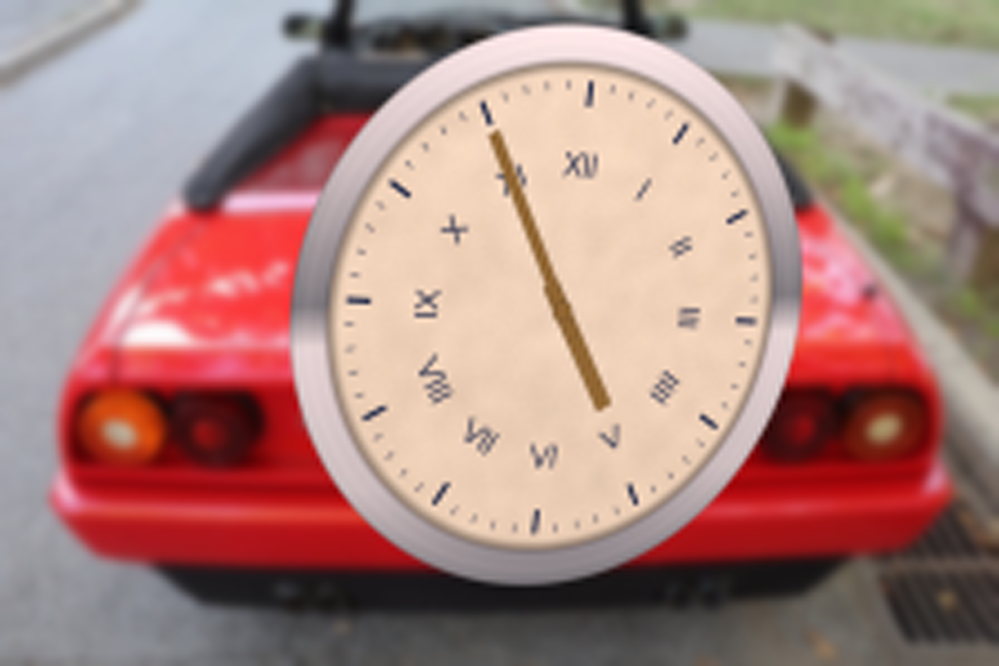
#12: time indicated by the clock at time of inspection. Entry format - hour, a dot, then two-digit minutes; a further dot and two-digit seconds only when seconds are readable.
4.55
